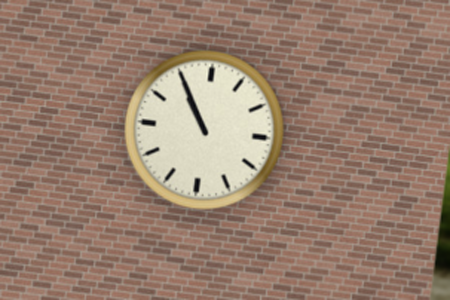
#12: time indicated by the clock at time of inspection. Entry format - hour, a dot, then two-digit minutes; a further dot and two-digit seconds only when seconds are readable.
10.55
